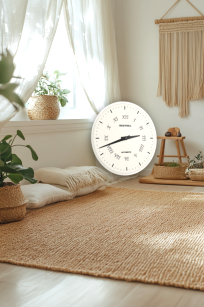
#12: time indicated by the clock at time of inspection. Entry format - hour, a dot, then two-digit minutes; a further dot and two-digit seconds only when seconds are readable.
2.42
